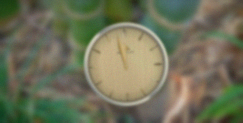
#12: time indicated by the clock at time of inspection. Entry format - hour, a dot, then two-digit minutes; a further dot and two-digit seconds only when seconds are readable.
11.58
